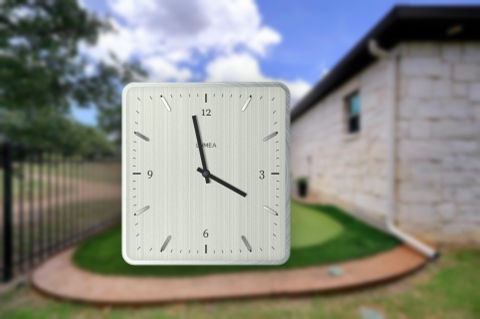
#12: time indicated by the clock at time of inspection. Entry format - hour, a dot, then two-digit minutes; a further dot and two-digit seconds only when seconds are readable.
3.58
